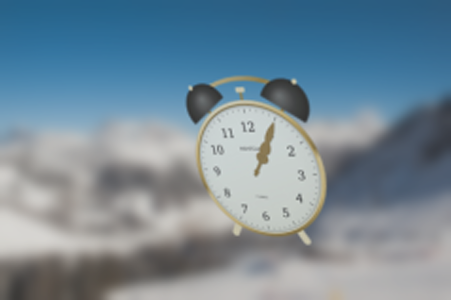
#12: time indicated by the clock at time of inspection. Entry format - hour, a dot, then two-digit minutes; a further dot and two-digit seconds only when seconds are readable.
1.05
